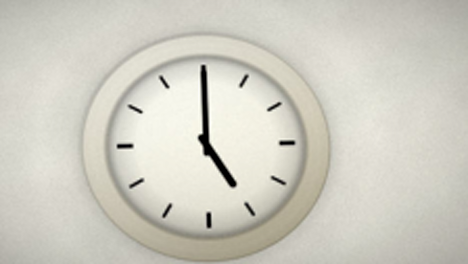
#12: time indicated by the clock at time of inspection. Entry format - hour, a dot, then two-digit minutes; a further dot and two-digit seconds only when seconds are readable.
5.00
